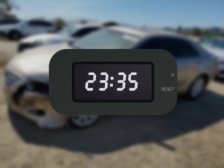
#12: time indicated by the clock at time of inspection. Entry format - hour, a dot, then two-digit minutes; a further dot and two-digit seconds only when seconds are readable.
23.35
